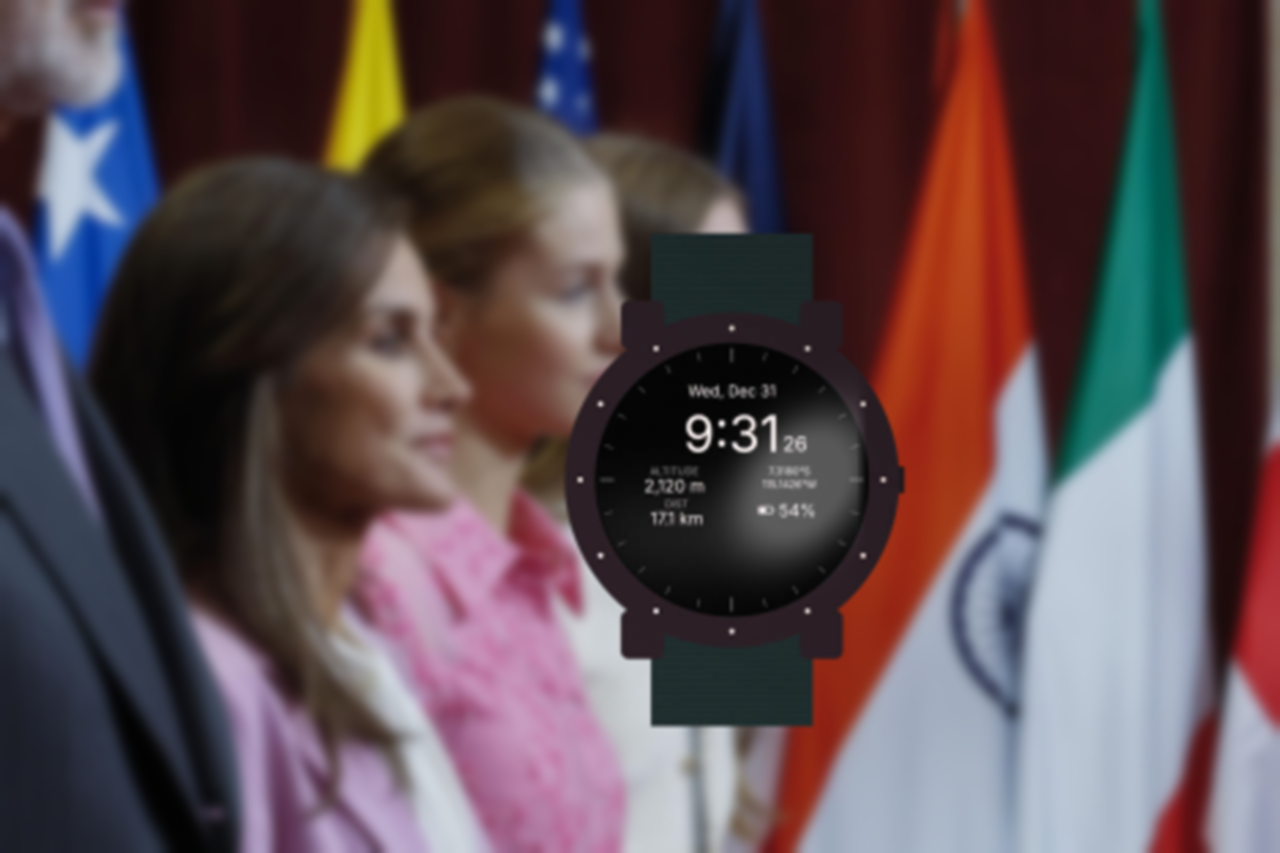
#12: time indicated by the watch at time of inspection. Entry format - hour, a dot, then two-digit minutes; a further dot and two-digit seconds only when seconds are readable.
9.31
